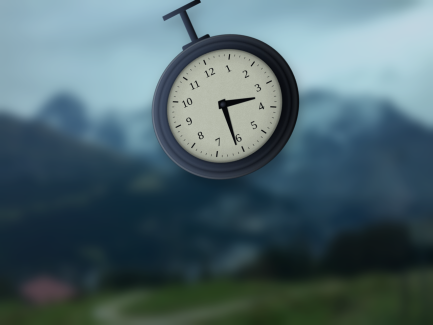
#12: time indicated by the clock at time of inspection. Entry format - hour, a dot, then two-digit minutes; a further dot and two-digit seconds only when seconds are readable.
3.31
